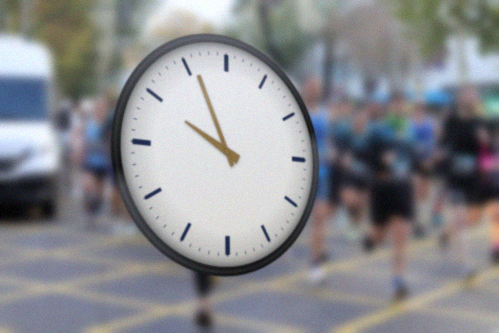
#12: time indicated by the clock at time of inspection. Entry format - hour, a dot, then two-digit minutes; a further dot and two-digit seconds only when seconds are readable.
9.56
